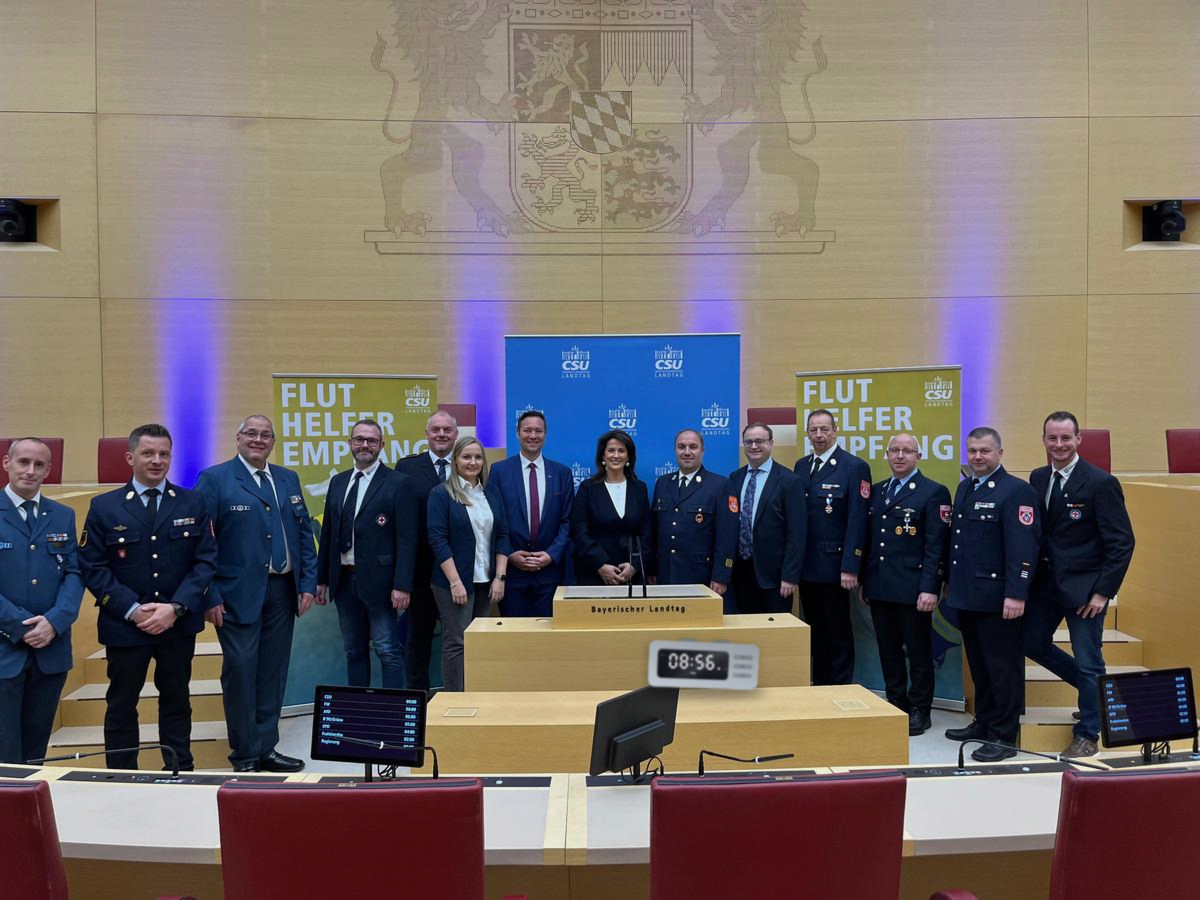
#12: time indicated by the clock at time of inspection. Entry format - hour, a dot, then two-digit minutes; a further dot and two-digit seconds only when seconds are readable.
8.56
